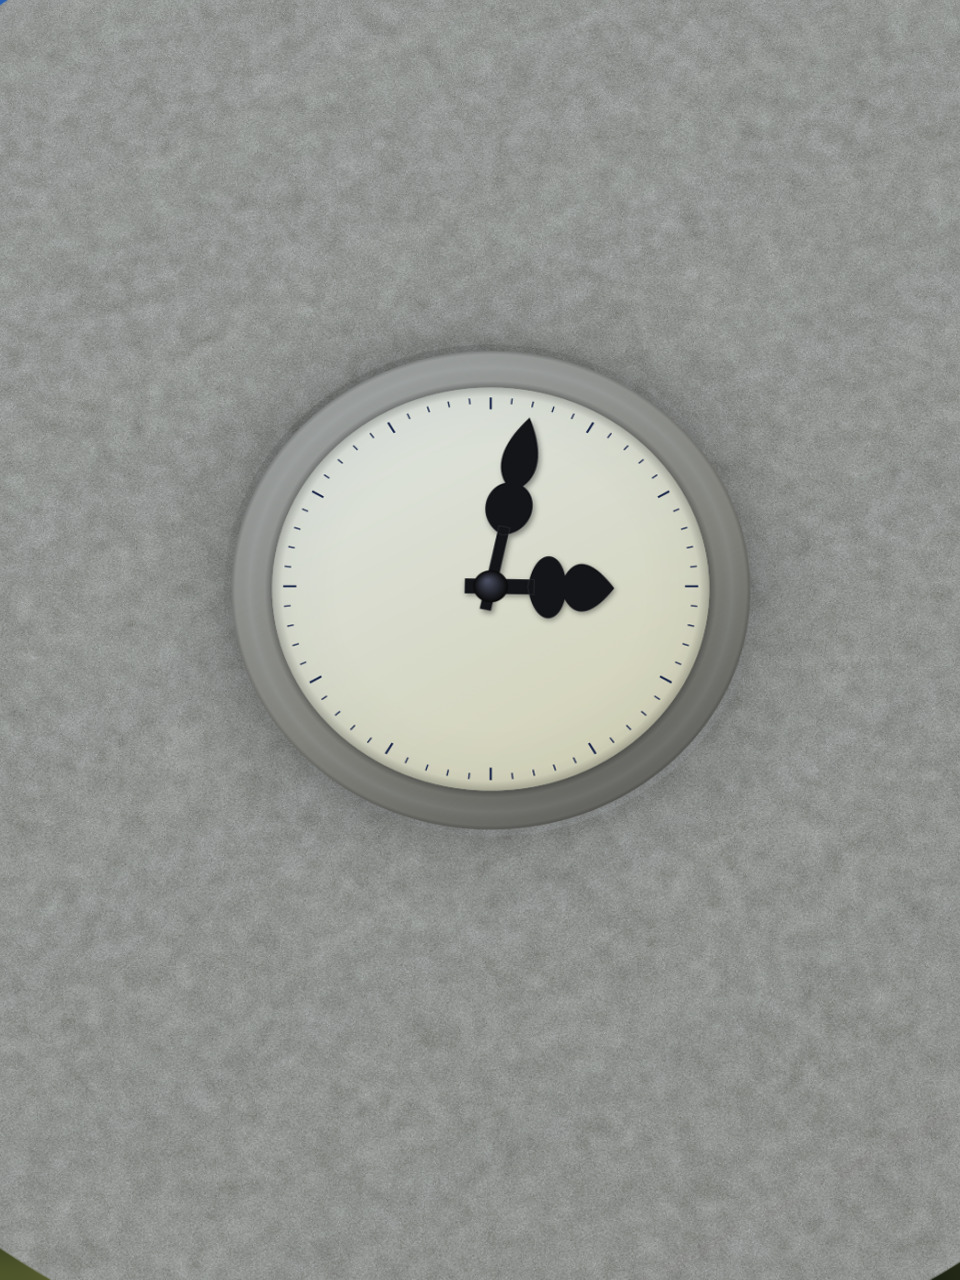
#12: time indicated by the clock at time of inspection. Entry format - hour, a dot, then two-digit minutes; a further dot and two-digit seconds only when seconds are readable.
3.02
